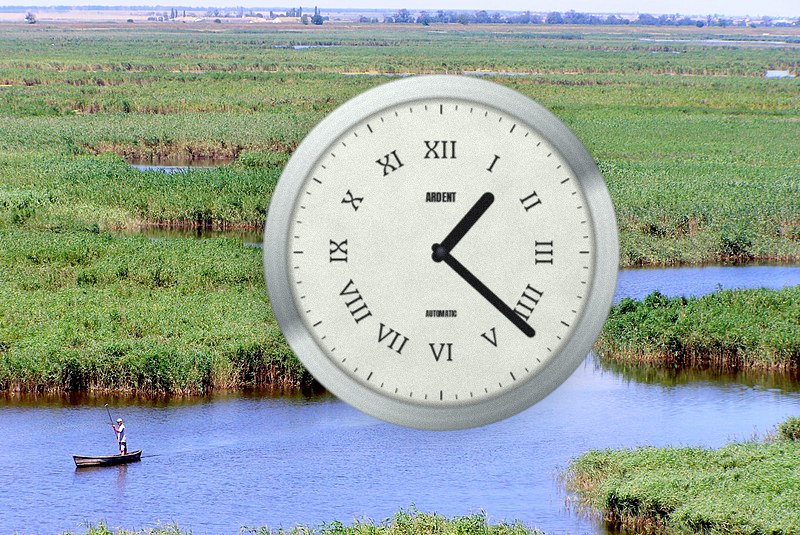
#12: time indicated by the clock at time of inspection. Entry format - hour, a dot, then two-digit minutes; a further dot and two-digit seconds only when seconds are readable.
1.22
